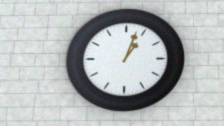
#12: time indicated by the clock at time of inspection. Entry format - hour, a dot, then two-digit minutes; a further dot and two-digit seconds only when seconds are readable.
1.03
